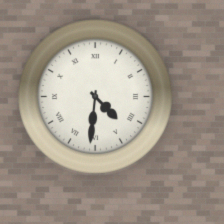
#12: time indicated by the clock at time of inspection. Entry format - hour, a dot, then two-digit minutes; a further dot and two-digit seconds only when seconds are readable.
4.31
